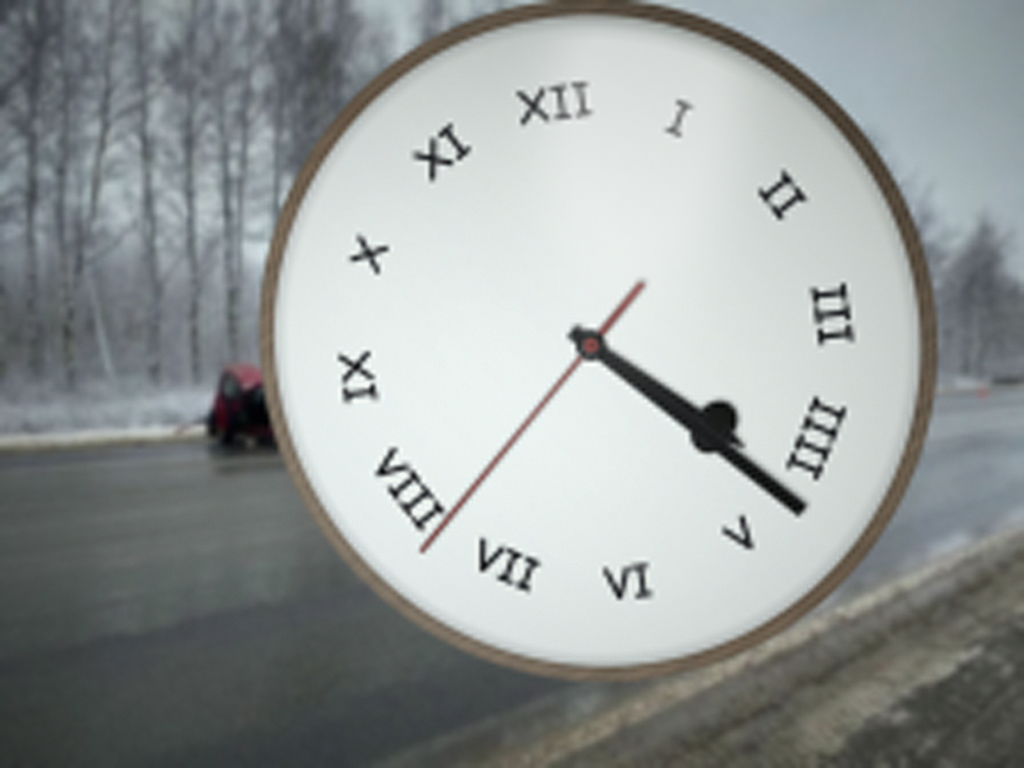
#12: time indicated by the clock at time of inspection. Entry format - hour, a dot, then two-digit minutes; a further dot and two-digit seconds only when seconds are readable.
4.22.38
